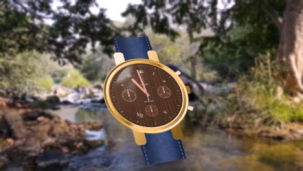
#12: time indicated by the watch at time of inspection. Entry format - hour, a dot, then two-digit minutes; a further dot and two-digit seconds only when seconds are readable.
10.59
